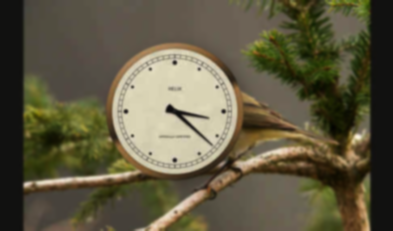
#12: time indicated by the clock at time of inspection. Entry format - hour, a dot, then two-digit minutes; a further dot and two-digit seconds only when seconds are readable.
3.22
